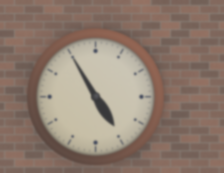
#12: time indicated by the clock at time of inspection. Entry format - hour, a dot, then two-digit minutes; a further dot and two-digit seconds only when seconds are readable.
4.55
